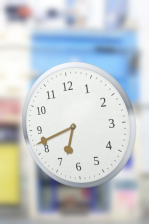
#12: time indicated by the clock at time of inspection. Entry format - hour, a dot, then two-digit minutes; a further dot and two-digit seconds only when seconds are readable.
6.42
